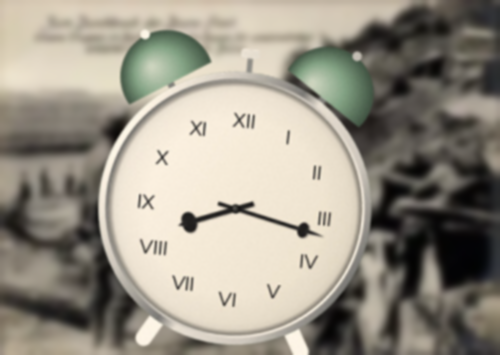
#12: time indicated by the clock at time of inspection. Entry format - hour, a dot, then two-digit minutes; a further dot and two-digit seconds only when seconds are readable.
8.17
